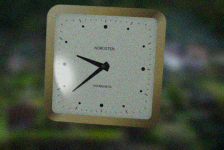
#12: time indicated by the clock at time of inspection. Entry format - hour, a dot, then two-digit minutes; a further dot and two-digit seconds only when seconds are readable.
9.38
